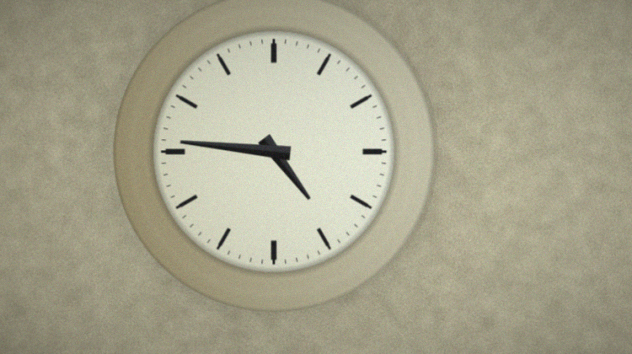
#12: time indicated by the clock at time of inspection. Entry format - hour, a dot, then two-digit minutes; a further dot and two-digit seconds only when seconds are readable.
4.46
